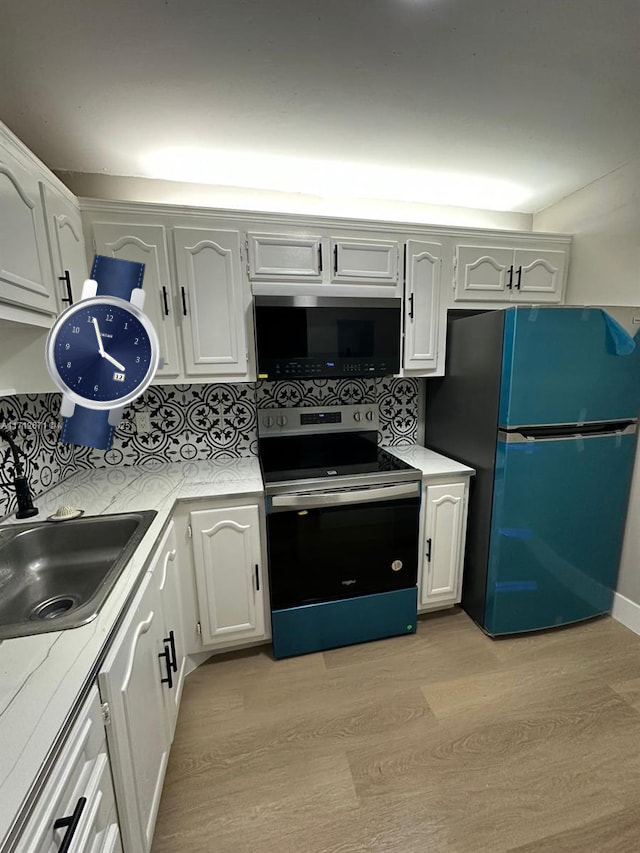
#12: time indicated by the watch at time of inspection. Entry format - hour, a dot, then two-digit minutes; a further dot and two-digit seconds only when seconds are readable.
3.56
